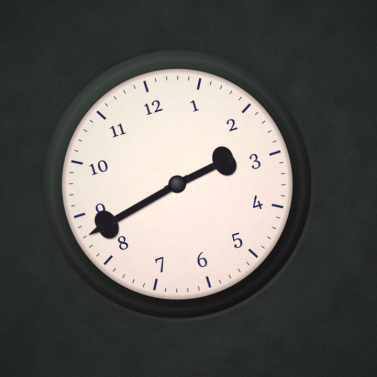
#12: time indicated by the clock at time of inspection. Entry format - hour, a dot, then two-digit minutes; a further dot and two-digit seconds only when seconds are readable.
2.43
